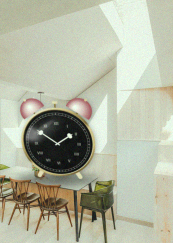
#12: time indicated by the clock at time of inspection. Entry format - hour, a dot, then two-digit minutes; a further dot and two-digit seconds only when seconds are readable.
1.51
